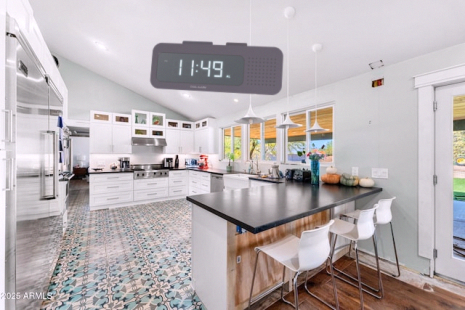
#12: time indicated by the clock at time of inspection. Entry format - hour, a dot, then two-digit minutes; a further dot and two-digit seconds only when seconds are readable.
11.49
